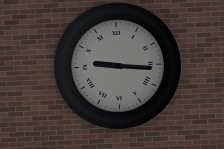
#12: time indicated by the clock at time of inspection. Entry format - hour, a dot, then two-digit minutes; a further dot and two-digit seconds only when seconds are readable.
9.16
